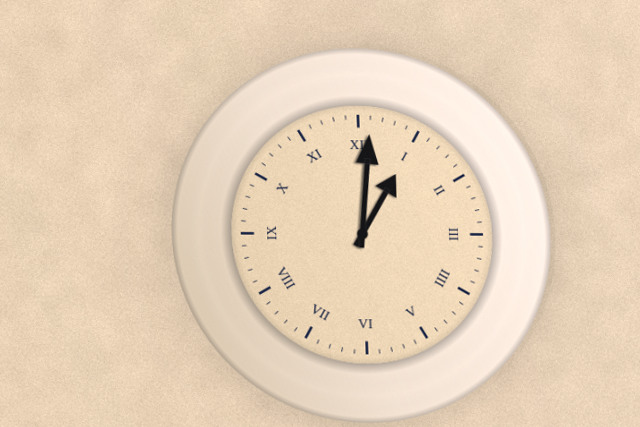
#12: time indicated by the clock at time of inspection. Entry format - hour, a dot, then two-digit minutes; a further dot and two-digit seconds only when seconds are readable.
1.01
